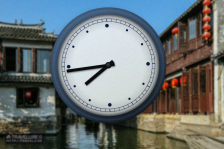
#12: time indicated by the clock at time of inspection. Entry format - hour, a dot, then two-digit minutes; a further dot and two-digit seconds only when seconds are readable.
7.44
